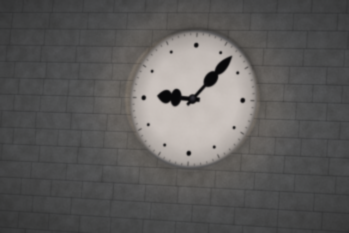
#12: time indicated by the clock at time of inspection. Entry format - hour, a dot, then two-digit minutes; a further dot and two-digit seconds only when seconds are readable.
9.07
